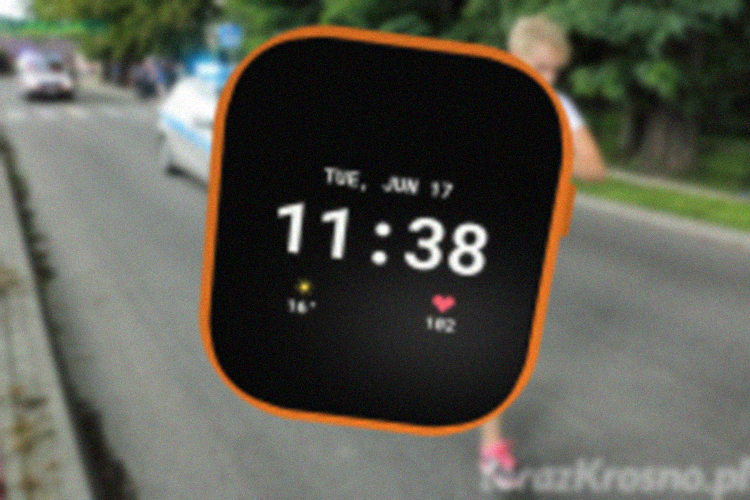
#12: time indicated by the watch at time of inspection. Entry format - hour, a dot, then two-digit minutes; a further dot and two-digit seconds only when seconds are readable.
11.38
